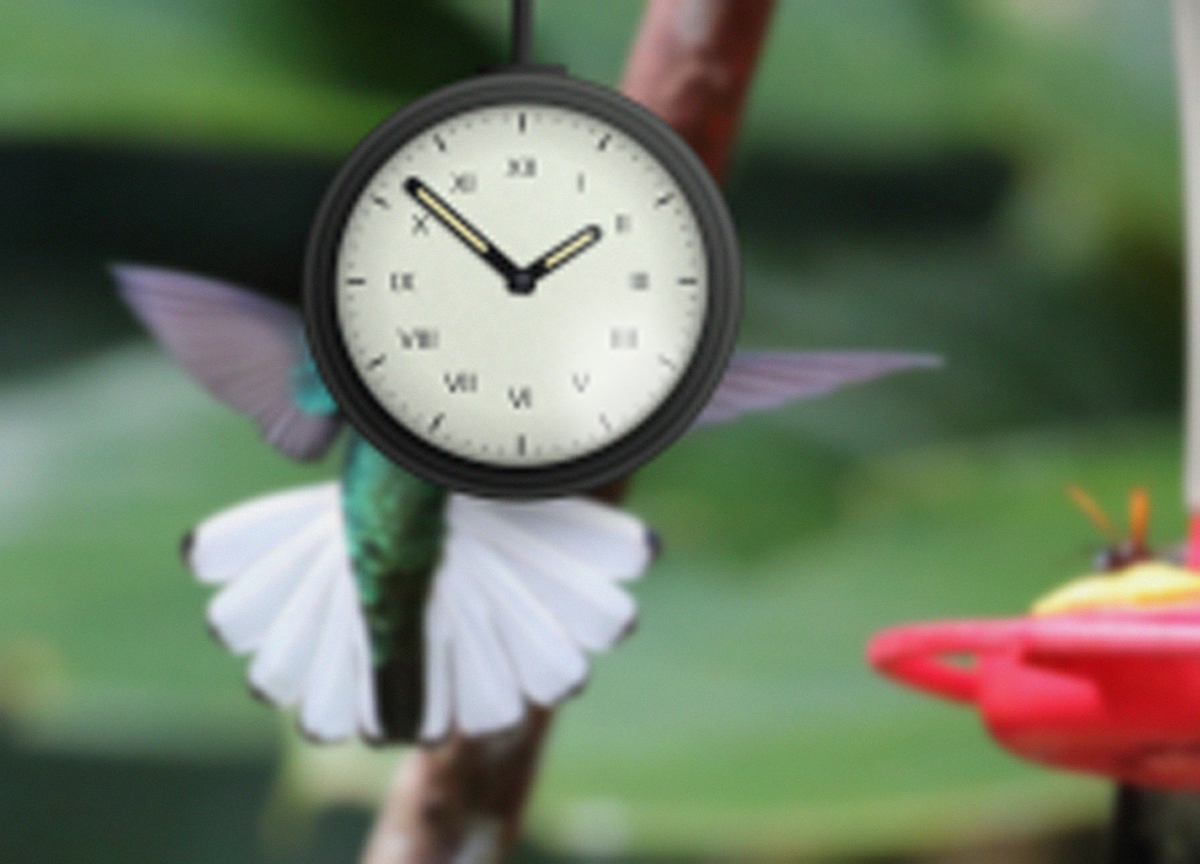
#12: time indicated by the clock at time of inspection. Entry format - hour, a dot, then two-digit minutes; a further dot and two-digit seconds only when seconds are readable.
1.52
